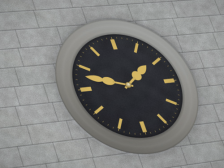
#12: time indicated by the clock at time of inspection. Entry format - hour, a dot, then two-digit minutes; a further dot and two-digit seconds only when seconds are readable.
1.48
